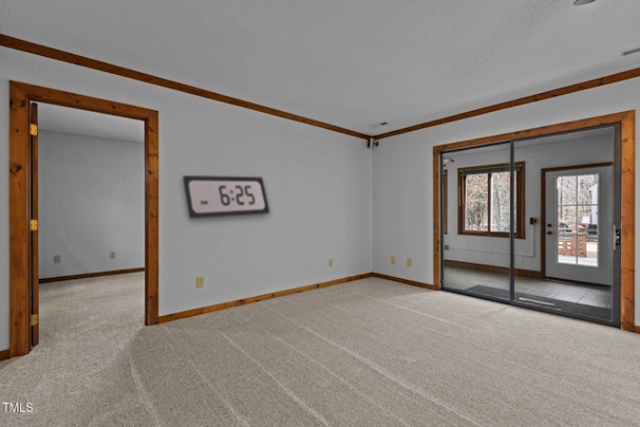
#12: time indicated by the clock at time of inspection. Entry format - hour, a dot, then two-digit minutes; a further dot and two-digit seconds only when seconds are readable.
6.25
